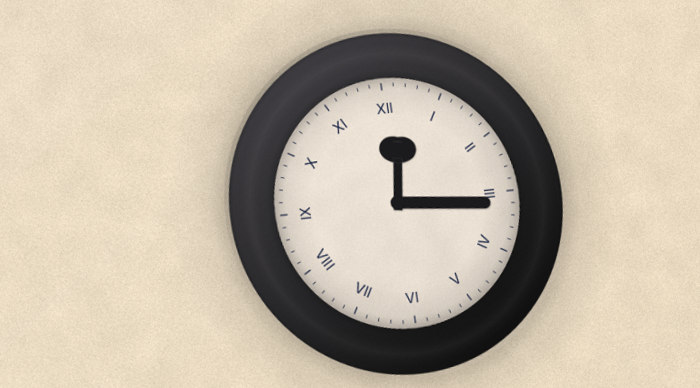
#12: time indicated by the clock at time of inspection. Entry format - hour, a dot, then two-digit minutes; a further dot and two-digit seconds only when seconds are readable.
12.16
